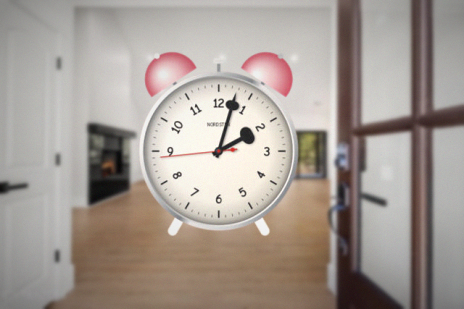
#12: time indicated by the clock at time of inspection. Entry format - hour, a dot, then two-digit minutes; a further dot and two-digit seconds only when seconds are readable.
2.02.44
